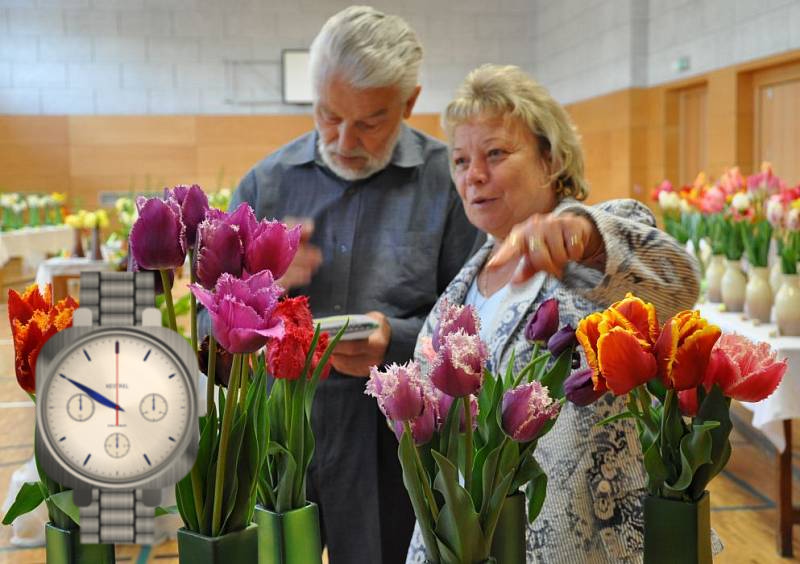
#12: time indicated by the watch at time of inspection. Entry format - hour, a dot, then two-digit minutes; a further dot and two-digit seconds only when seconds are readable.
9.50
